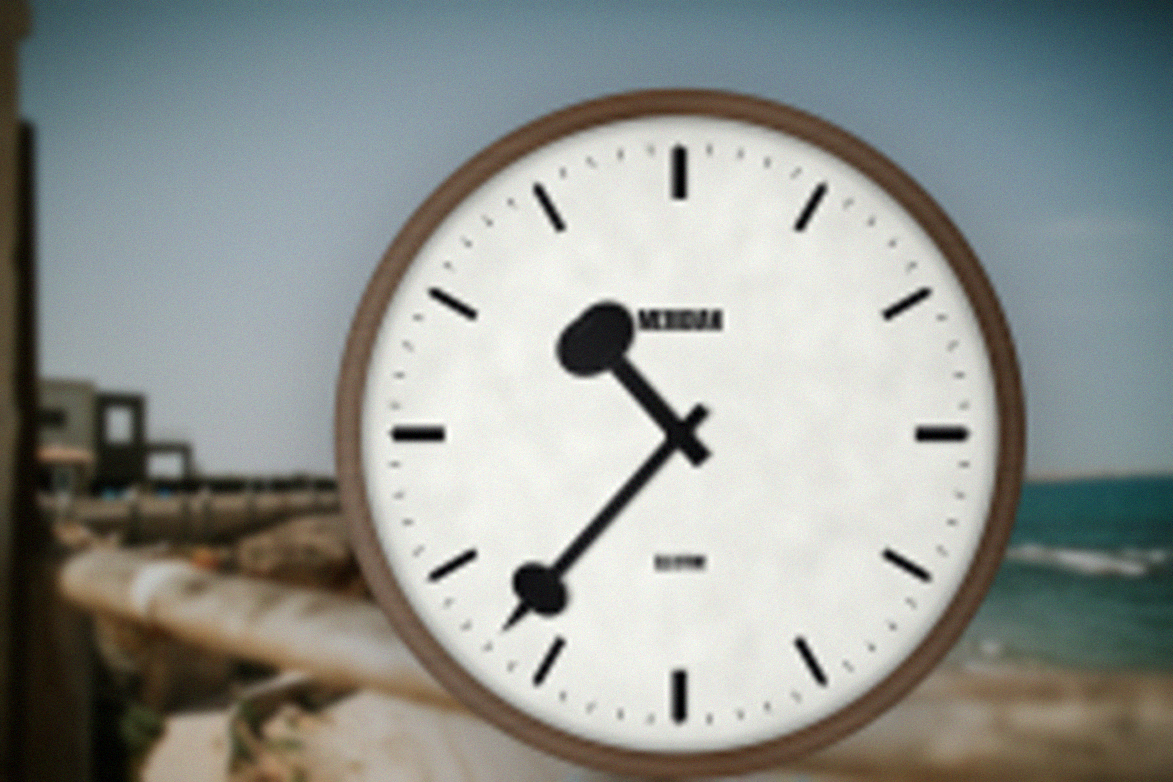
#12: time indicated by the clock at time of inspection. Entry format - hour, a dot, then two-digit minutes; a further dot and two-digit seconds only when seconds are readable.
10.37
